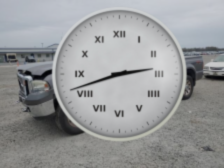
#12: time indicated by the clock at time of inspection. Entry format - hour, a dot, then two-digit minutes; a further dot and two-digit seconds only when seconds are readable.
2.42
